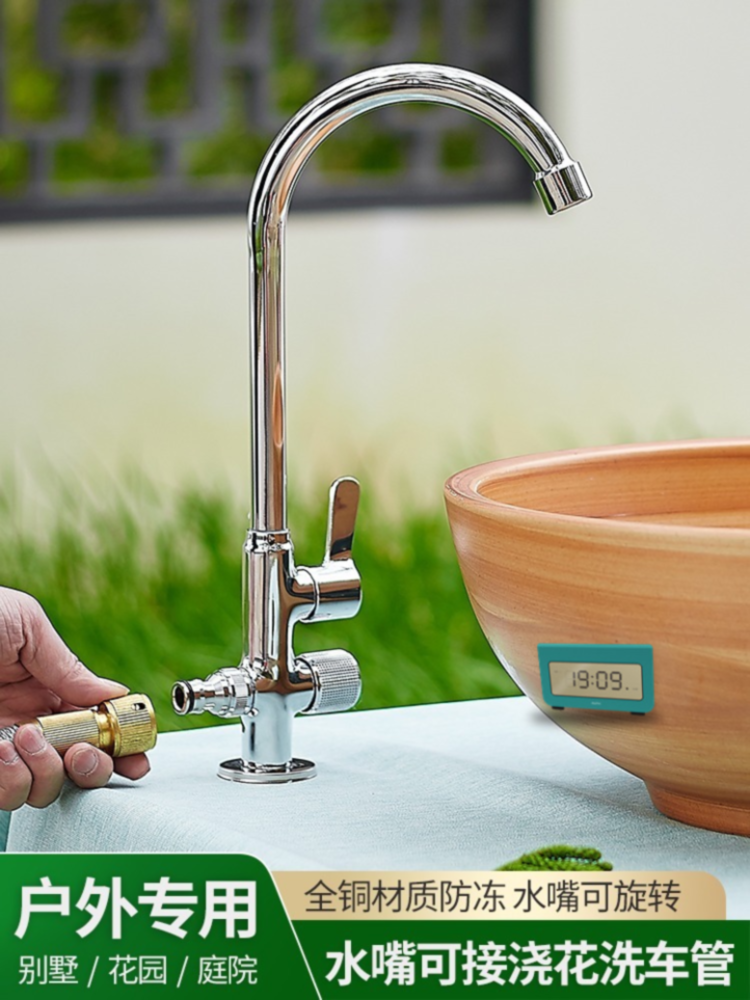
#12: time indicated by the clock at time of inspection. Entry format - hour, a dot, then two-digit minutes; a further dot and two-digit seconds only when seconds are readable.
19.09
